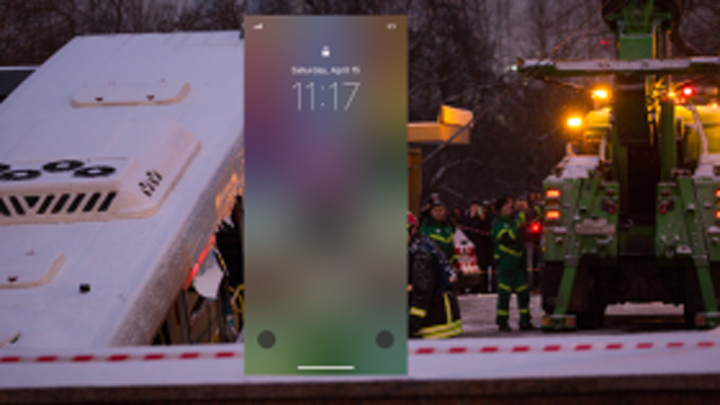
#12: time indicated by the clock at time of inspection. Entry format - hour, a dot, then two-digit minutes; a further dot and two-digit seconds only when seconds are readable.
11.17
